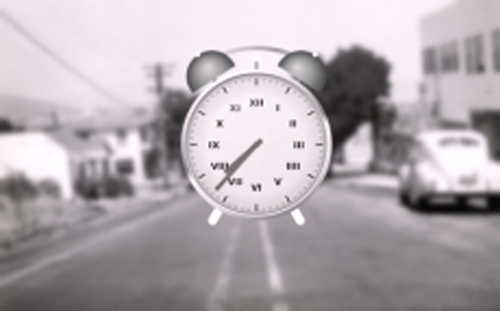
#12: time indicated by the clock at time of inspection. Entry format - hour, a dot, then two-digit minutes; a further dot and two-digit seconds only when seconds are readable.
7.37
